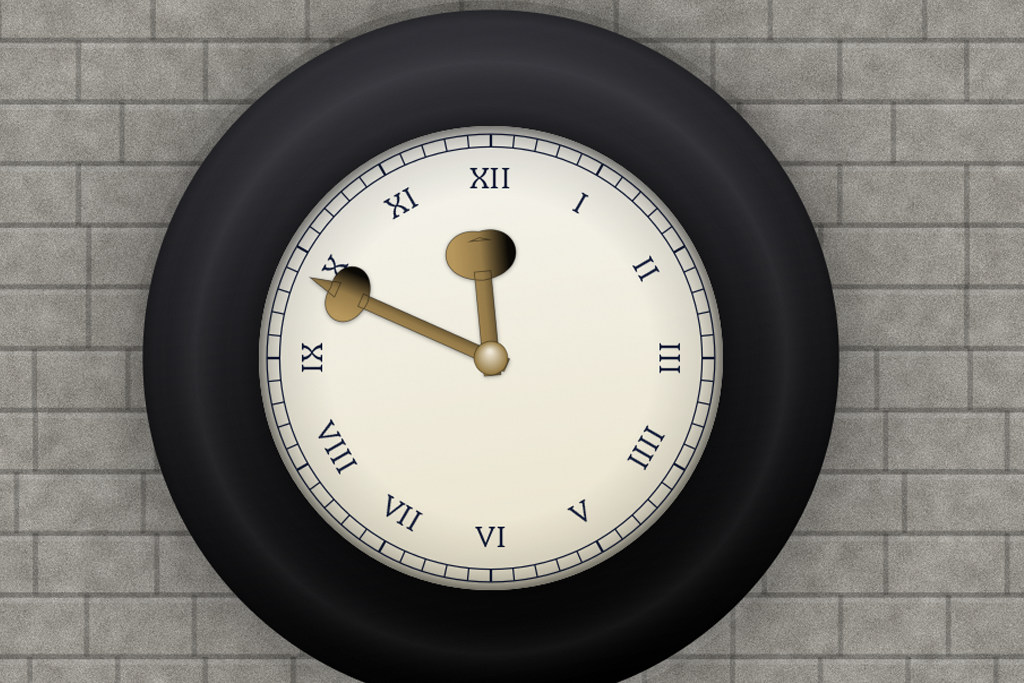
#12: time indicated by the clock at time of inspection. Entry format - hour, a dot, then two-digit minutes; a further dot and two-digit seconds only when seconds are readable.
11.49
